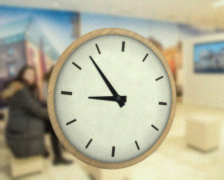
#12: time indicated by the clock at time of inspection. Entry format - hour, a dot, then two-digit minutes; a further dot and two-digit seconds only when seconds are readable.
8.53
